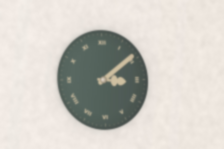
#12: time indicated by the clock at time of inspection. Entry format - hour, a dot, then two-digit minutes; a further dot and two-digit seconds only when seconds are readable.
3.09
